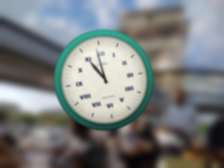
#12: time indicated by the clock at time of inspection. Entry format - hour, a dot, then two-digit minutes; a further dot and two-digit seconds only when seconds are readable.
10.59
